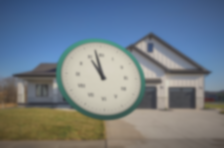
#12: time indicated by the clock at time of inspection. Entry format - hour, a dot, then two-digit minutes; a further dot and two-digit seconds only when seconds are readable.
10.58
